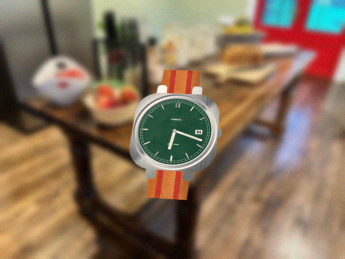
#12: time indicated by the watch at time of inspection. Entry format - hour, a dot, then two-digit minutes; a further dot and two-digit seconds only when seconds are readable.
6.18
